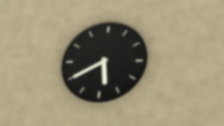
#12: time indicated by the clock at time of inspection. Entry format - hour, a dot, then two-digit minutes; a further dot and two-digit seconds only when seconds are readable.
5.40
